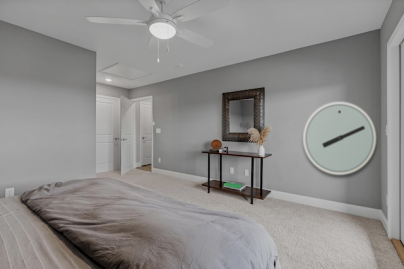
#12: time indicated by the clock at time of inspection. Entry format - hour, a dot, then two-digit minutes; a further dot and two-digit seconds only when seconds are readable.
8.11
